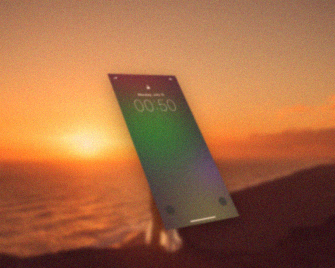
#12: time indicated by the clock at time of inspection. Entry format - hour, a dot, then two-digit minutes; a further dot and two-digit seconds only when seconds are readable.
0.50
